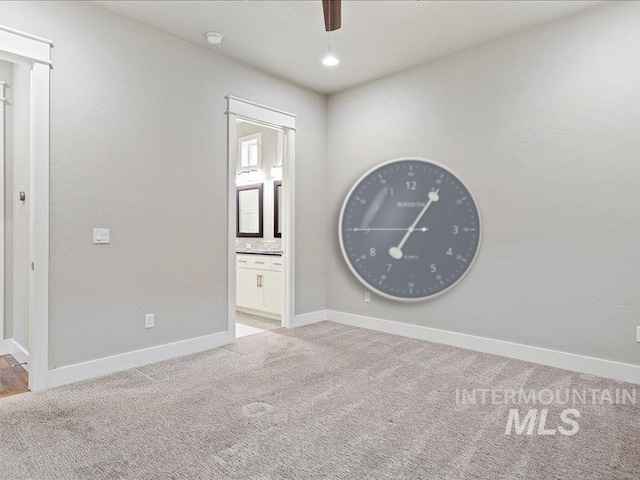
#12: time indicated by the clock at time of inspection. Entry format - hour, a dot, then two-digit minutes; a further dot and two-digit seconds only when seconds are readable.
7.05.45
